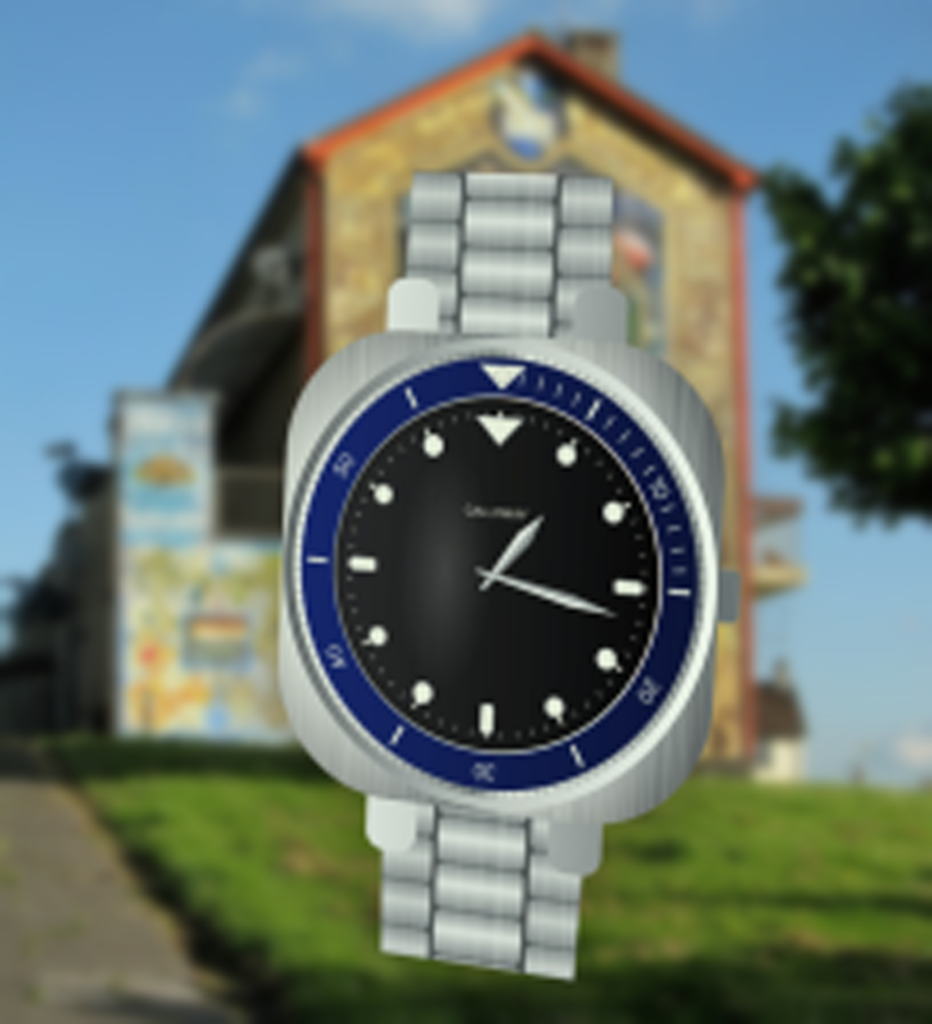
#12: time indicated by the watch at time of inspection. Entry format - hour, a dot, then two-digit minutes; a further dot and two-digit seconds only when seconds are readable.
1.17
